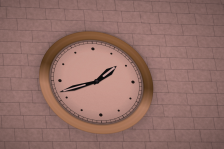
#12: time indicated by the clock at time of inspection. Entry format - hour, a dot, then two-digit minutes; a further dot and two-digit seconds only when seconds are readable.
1.42
